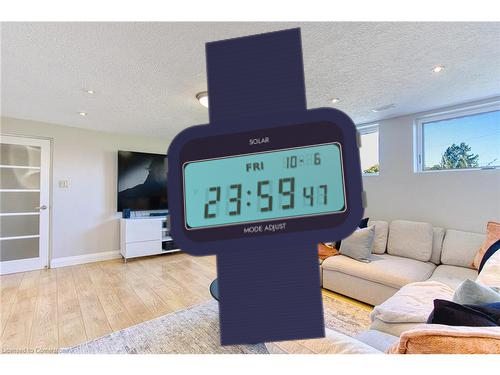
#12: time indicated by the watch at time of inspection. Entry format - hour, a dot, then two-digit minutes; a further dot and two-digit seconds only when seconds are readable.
23.59.47
